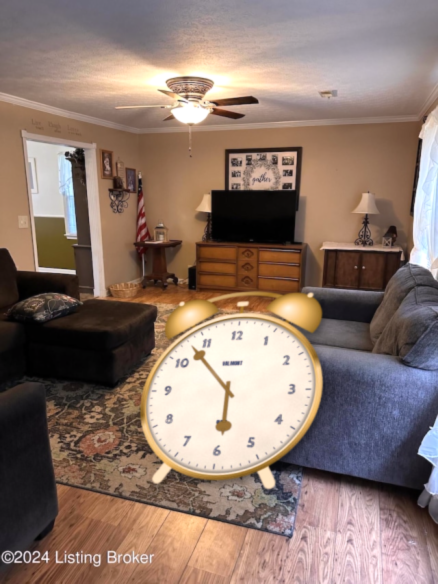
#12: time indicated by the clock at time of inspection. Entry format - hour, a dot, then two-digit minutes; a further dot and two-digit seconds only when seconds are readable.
5.53
